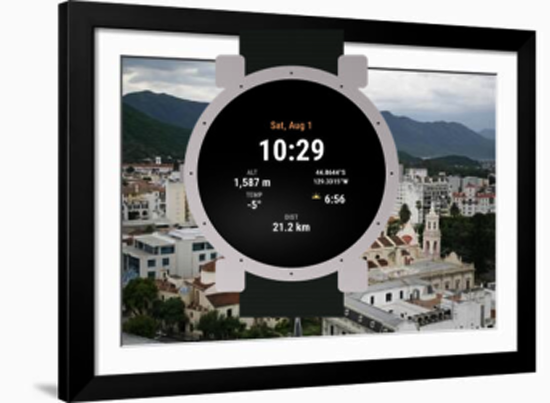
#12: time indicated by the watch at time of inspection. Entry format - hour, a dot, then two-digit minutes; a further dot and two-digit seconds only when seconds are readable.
10.29
